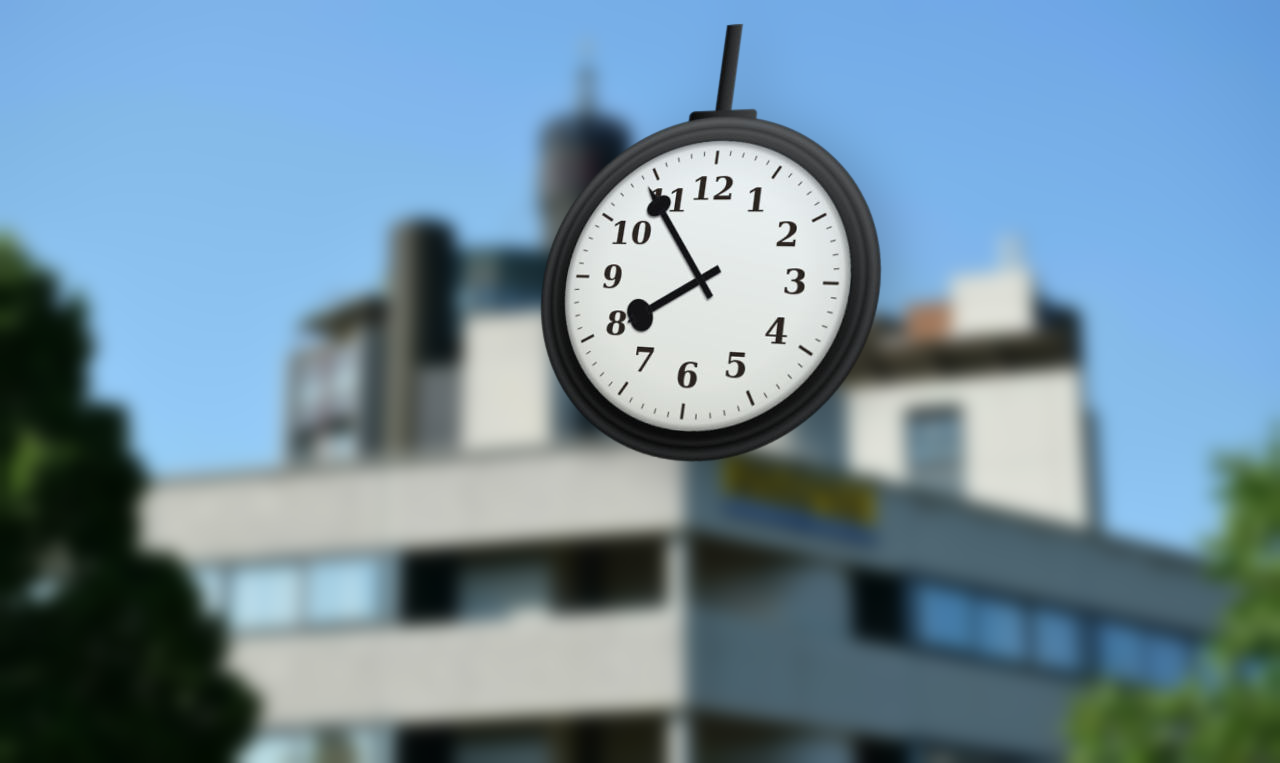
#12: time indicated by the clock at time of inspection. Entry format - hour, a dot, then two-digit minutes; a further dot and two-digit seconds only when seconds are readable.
7.54
